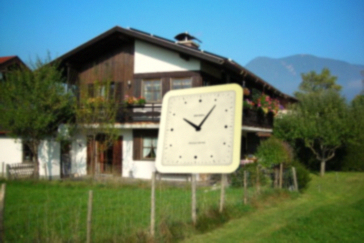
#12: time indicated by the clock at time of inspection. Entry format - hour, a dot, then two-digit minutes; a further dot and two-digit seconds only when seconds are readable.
10.06
